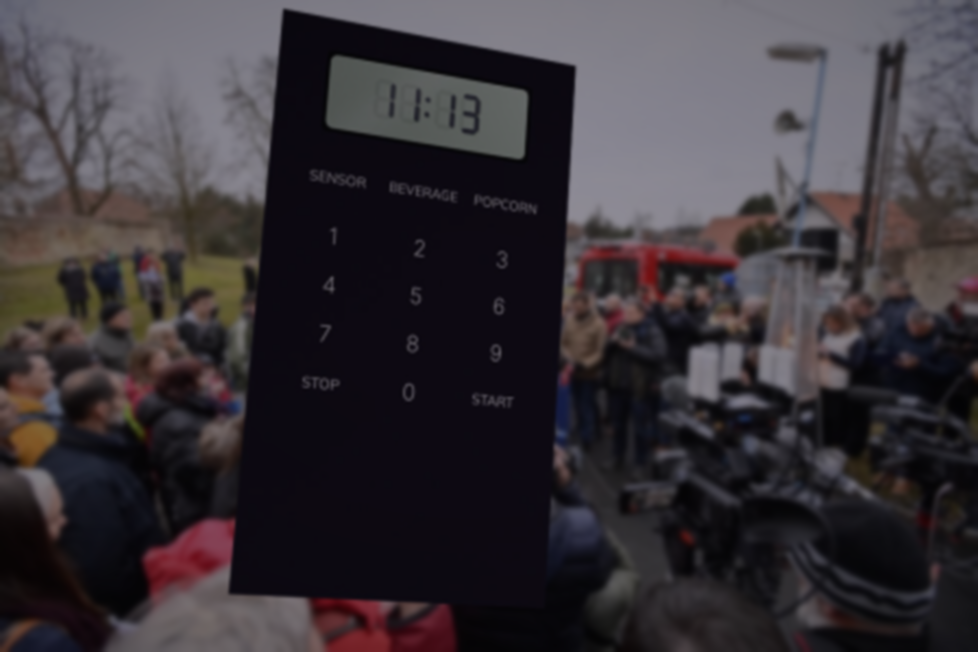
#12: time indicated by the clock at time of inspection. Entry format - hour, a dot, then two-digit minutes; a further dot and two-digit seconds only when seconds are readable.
11.13
